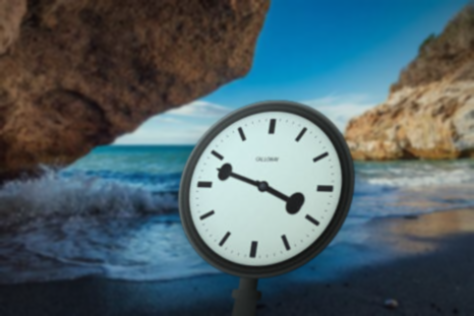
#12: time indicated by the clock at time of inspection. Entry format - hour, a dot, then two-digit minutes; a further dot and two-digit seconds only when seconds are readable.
3.48
